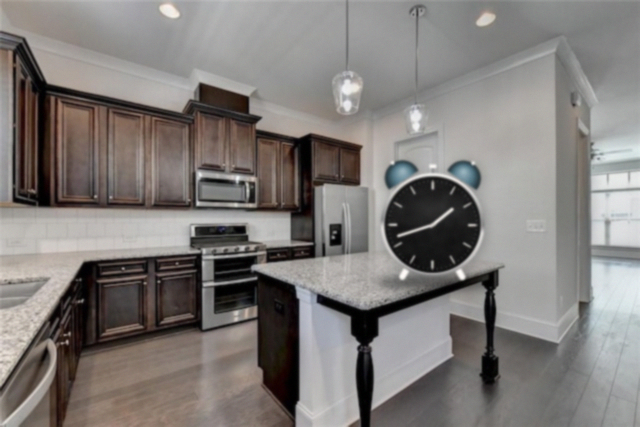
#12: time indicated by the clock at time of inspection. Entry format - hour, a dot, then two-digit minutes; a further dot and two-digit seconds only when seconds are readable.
1.42
